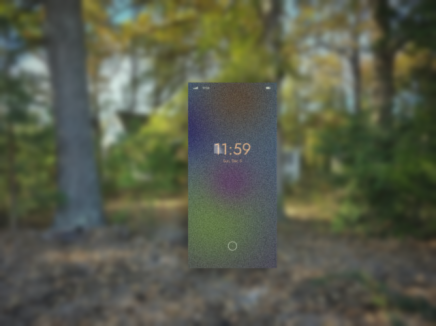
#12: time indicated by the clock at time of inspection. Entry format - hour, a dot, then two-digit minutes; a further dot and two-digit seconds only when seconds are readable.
11.59
